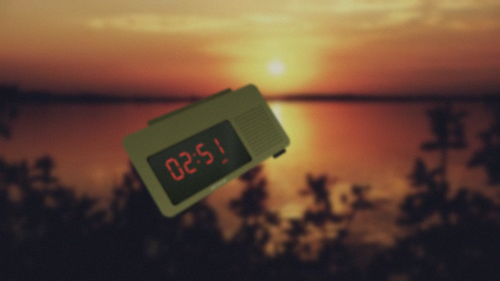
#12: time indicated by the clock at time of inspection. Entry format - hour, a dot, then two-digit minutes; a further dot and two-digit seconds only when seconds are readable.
2.51
